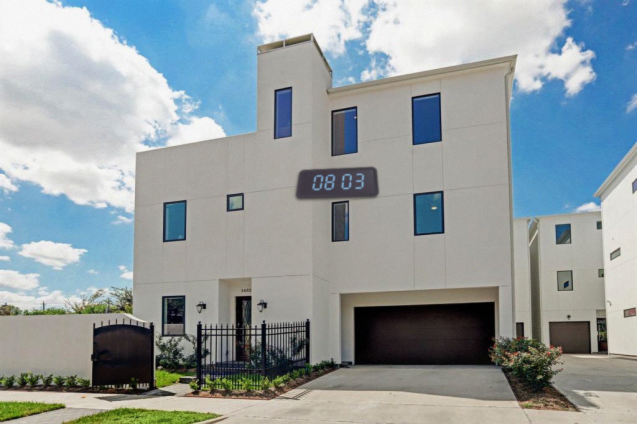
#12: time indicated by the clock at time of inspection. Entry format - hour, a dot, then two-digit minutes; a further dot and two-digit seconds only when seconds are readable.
8.03
